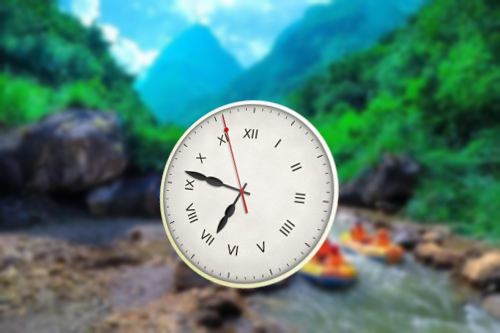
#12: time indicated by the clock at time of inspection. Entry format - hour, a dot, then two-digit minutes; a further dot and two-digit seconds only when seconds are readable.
6.46.56
